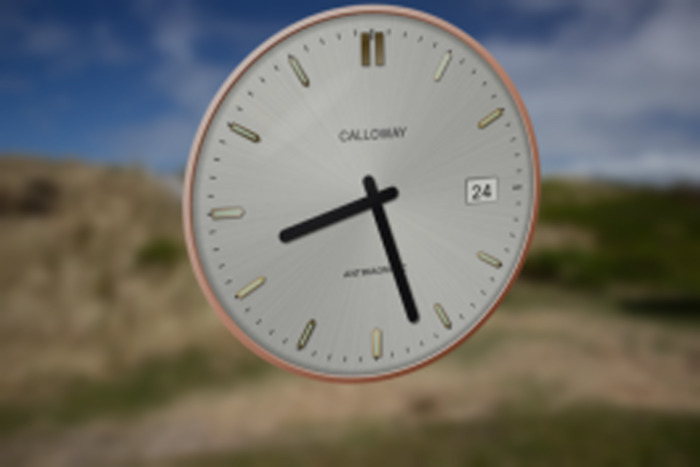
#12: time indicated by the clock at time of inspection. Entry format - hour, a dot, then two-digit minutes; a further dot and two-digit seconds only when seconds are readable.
8.27
